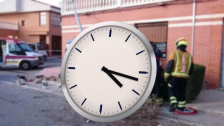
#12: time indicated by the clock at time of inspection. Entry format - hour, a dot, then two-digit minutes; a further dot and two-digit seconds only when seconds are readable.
4.17
